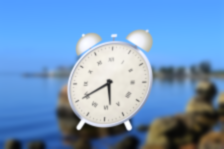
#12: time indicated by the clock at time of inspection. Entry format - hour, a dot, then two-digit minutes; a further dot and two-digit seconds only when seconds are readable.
5.40
